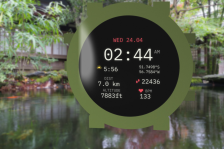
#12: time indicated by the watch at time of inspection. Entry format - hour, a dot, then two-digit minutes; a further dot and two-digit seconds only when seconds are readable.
2.44
